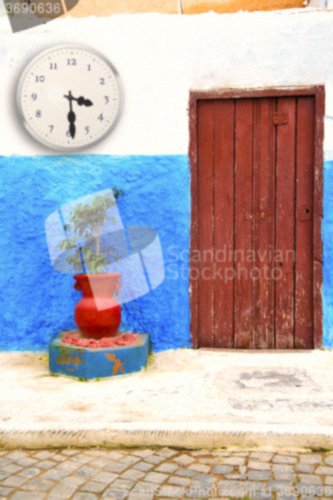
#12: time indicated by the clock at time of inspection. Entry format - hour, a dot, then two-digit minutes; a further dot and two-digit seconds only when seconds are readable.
3.29
